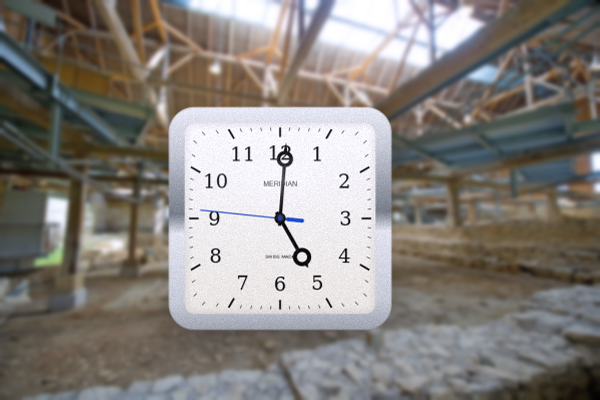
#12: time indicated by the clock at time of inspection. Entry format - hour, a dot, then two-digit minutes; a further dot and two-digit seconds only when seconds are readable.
5.00.46
